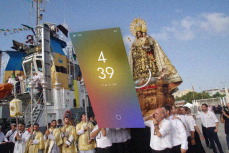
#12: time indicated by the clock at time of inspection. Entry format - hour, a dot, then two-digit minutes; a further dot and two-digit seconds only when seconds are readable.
4.39
